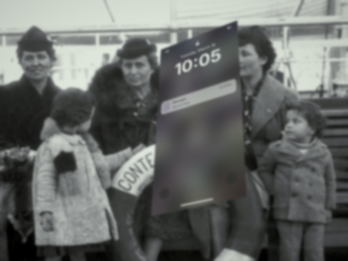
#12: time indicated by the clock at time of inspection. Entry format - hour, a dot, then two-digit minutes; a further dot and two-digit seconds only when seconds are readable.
10.05
